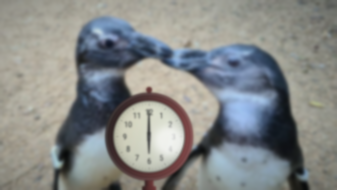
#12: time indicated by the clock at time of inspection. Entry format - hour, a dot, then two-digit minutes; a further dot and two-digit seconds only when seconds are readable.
6.00
